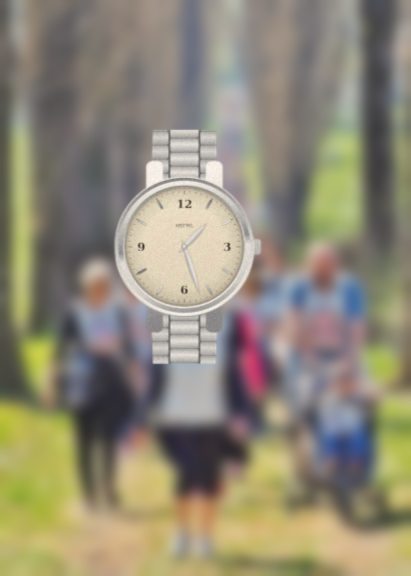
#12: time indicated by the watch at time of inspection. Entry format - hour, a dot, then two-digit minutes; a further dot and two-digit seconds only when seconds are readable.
1.27
